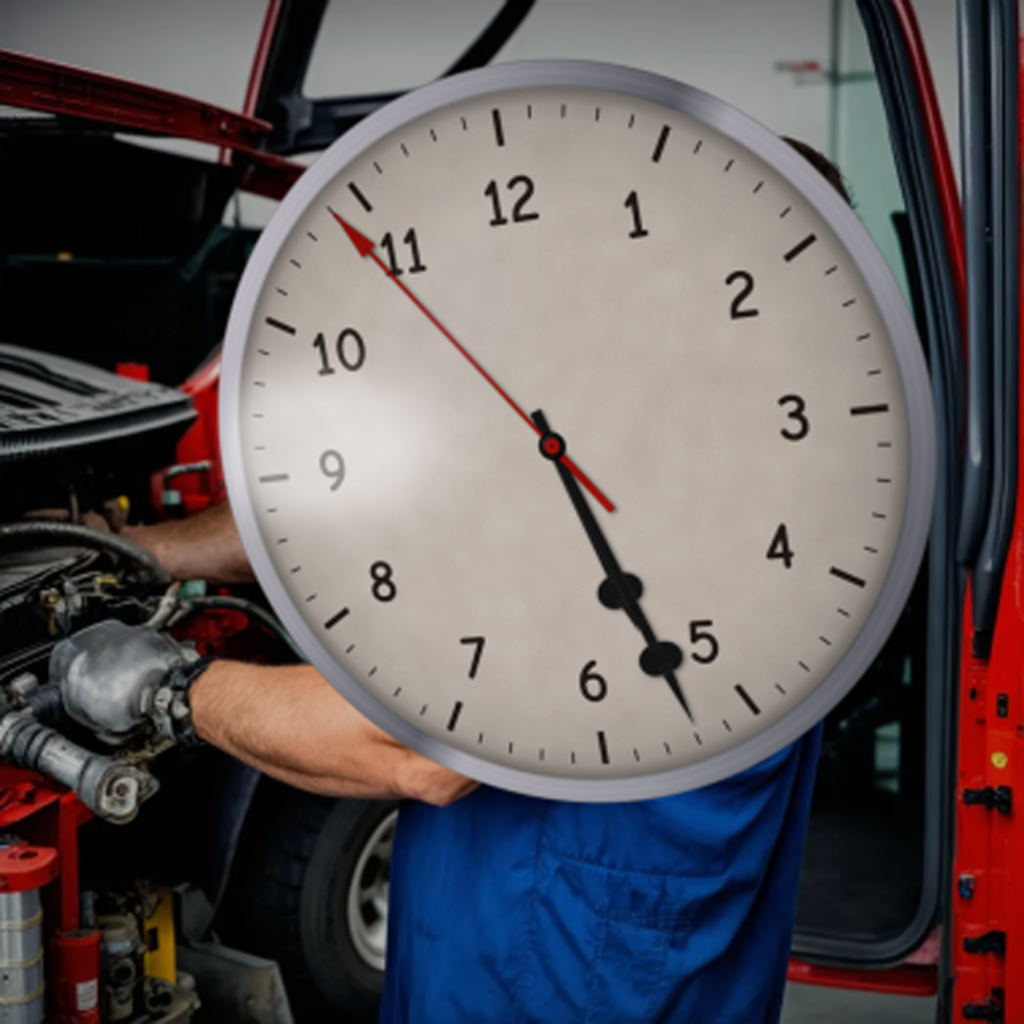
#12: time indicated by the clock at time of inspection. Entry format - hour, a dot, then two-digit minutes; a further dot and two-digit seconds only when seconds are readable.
5.26.54
